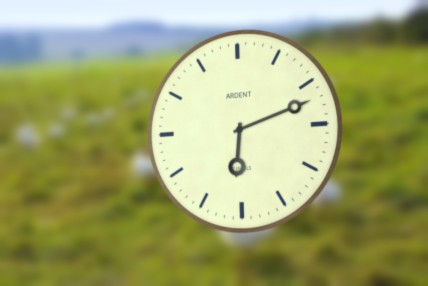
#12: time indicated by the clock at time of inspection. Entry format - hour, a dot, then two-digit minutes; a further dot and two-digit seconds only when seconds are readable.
6.12
